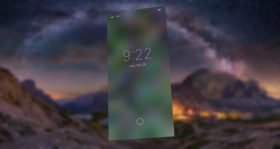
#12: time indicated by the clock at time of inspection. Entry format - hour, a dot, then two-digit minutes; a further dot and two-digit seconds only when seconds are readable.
9.22
